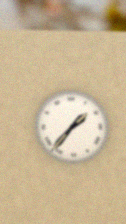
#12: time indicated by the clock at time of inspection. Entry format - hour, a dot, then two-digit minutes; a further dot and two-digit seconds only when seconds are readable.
1.37
